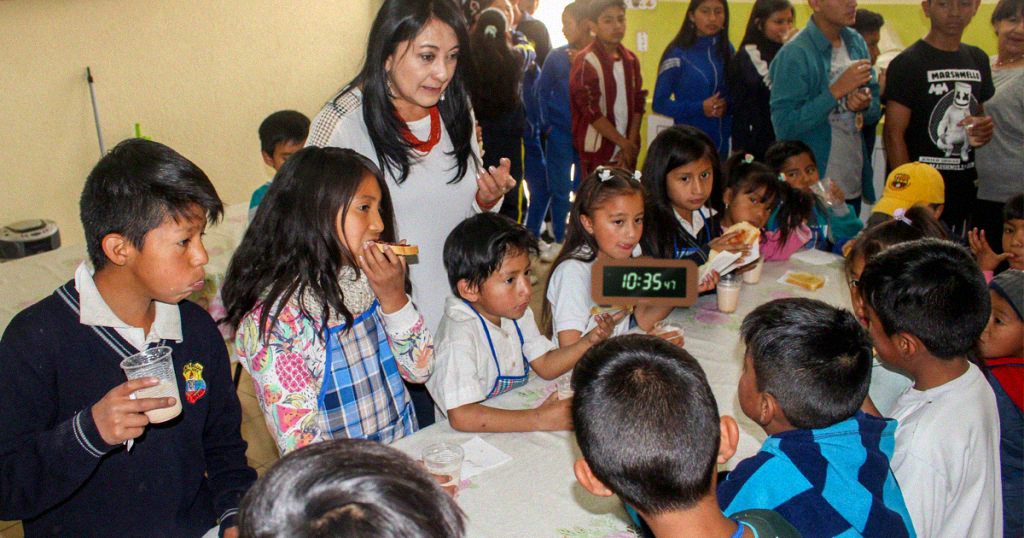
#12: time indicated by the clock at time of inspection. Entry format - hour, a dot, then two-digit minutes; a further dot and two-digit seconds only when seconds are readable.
10.35
